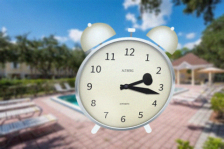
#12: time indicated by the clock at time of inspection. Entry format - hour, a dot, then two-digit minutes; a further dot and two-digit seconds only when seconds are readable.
2.17
